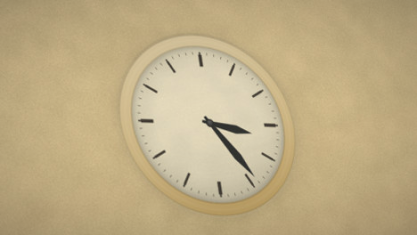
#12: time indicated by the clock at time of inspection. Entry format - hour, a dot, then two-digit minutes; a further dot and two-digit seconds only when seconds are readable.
3.24
